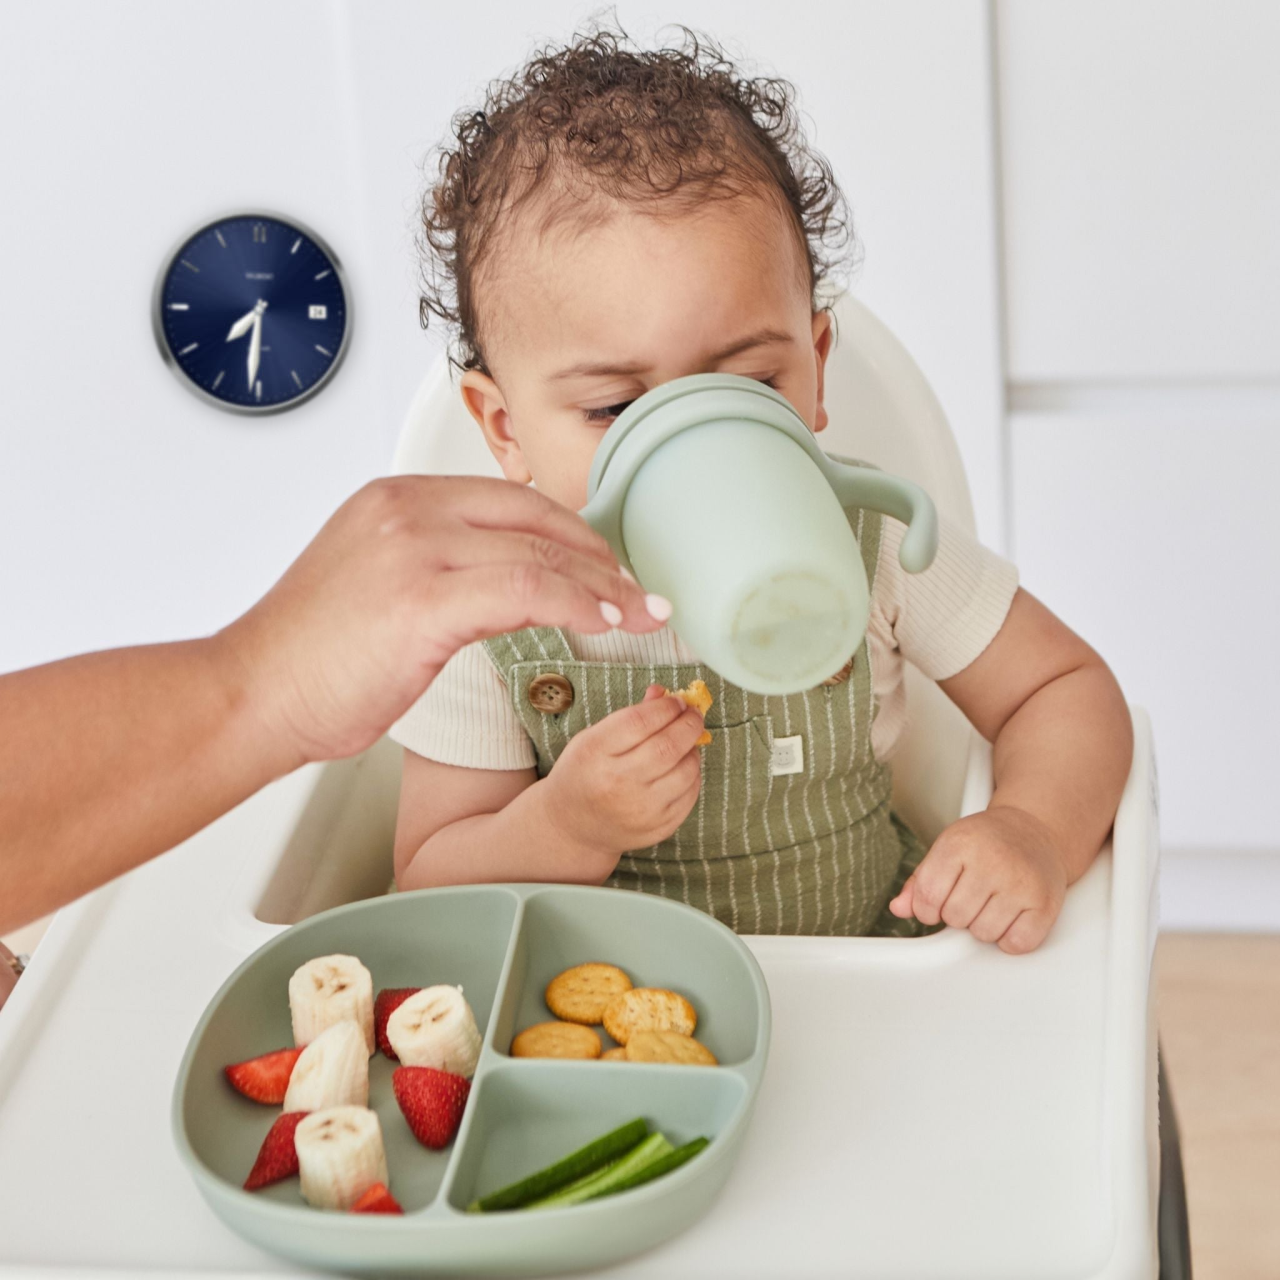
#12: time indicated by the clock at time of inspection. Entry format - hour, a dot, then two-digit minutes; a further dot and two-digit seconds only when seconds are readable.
7.31
